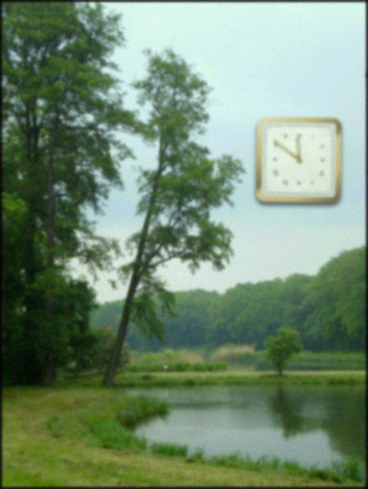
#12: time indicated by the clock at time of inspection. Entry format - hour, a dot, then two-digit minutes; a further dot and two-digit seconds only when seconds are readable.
11.51
